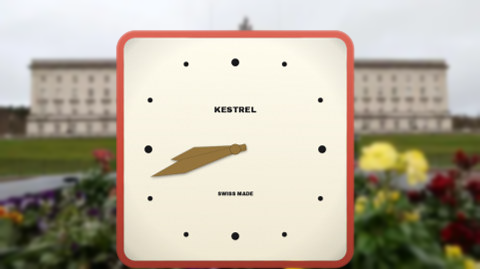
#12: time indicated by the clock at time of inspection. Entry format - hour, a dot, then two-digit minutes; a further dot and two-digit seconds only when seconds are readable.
8.42
